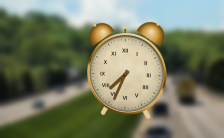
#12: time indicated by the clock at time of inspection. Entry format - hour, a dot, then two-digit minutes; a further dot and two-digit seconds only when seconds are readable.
7.34
